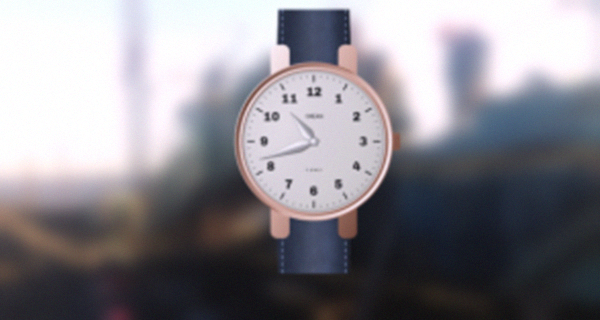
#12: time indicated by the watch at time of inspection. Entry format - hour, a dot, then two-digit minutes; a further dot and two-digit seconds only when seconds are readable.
10.42
